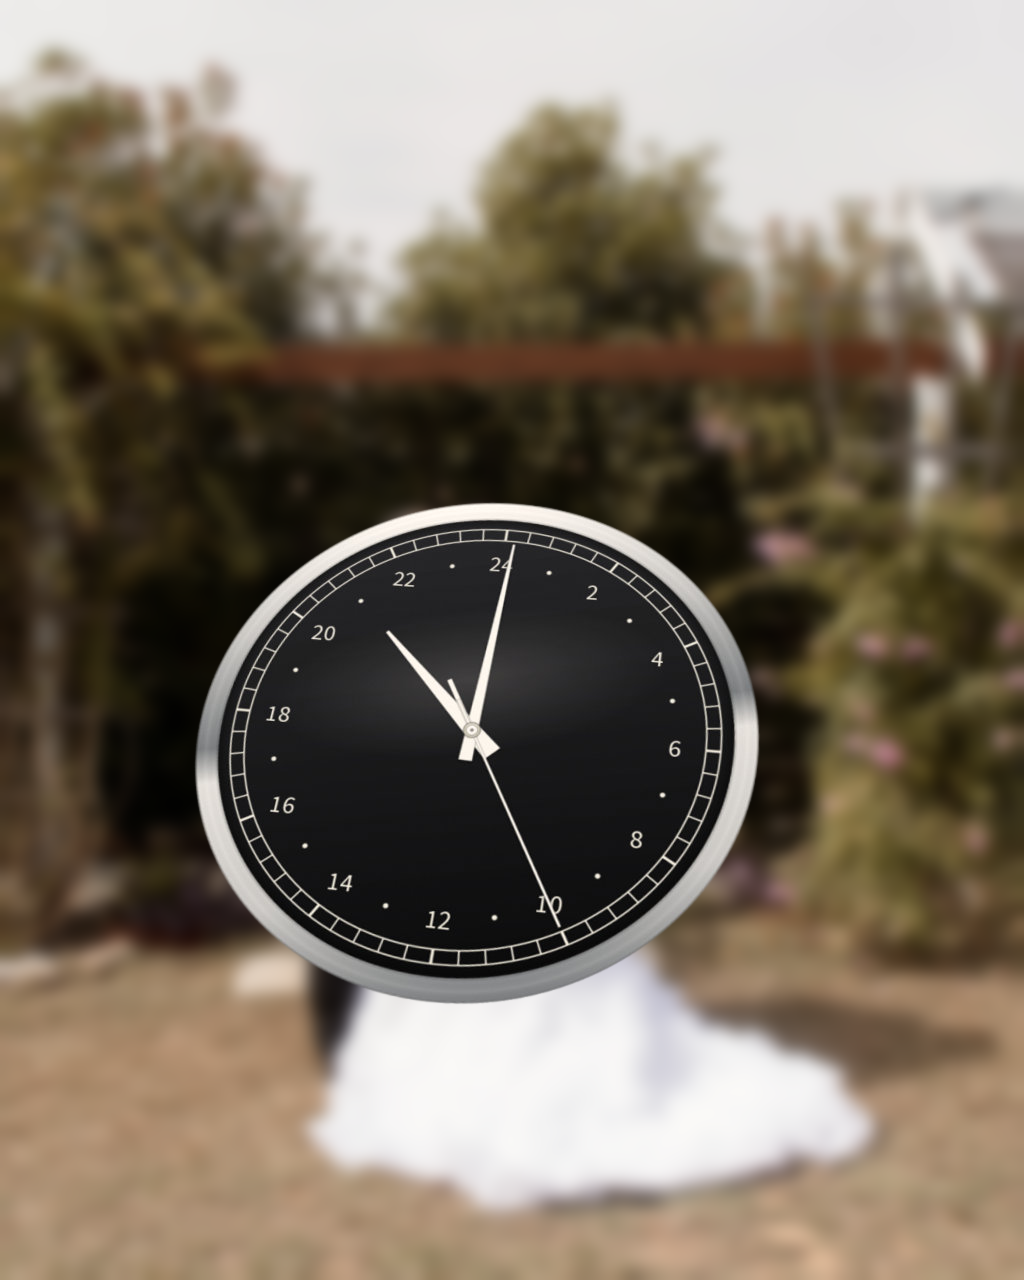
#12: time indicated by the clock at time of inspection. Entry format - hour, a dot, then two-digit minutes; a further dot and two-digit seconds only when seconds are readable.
21.00.25
